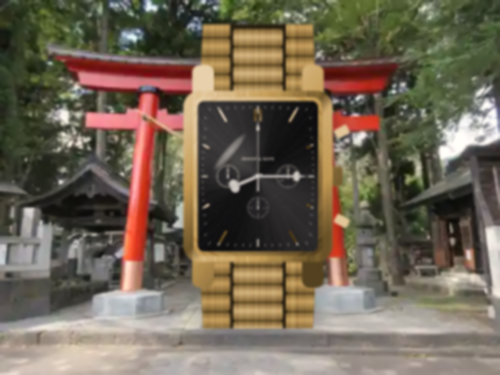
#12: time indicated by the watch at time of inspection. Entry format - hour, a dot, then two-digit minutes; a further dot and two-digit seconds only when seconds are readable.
8.15
